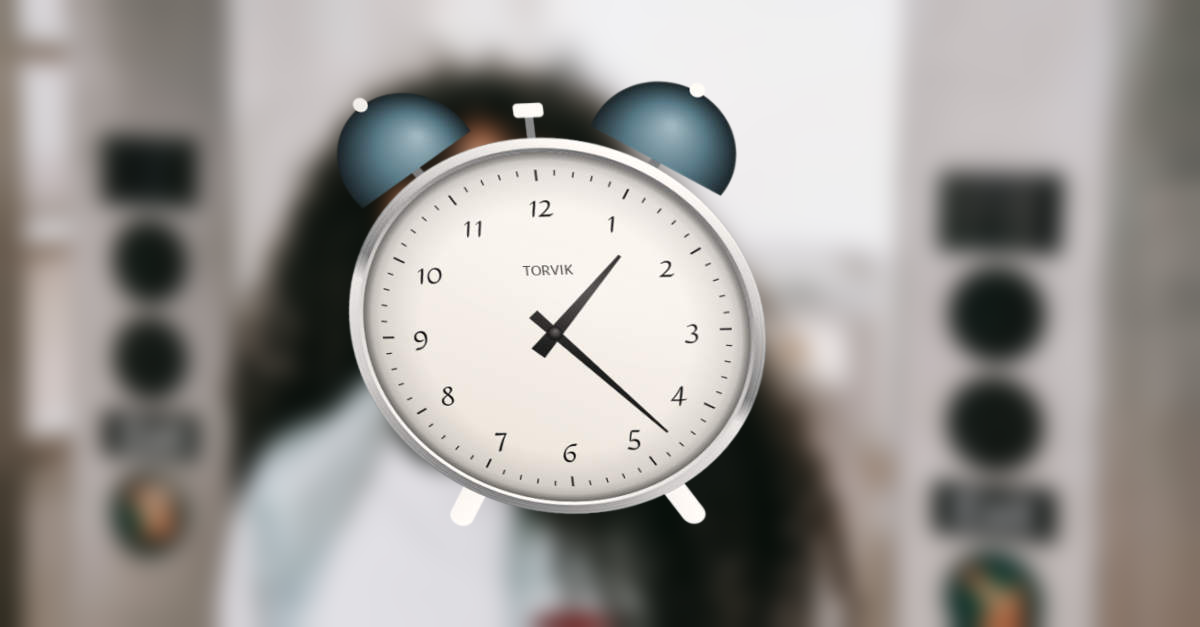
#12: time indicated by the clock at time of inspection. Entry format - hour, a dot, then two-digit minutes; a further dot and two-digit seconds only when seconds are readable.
1.23
